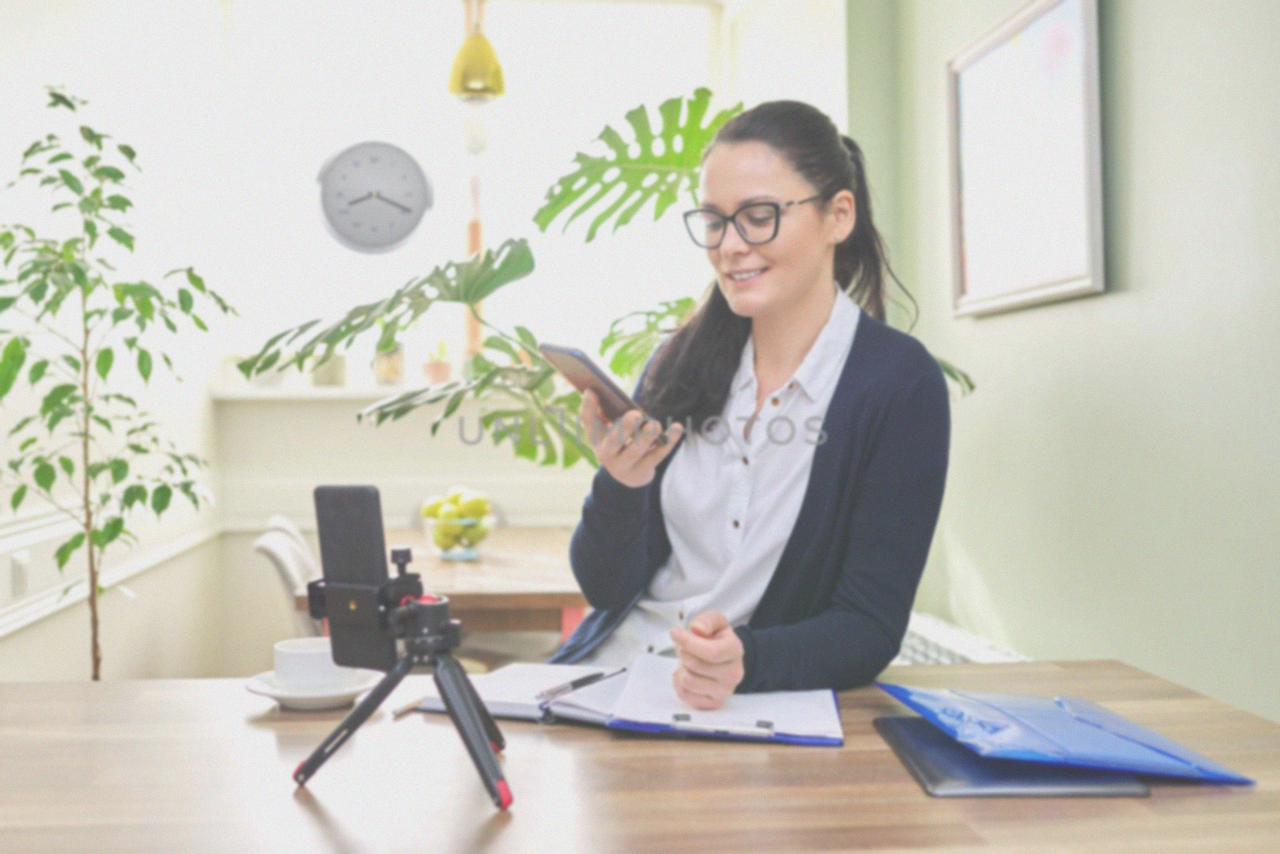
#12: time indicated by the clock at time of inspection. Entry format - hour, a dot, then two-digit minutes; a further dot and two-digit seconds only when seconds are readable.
8.19
